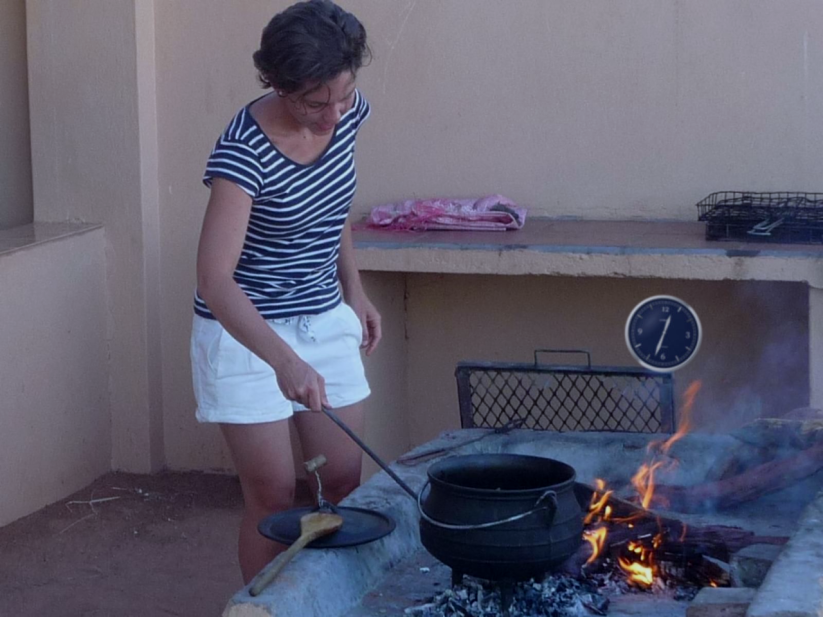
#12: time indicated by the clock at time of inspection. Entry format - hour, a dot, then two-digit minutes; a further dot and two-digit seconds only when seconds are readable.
12.33
